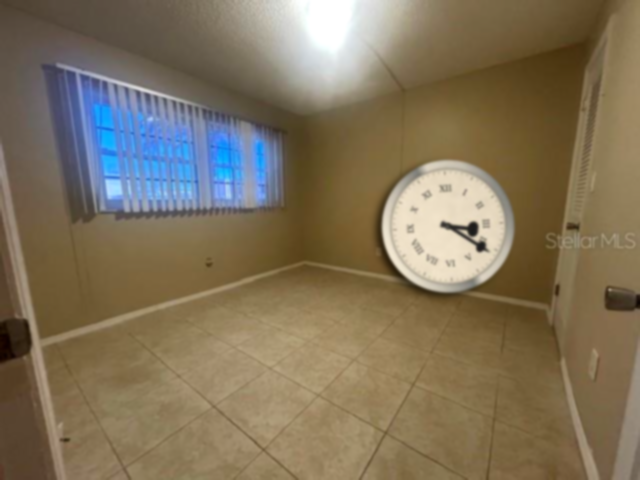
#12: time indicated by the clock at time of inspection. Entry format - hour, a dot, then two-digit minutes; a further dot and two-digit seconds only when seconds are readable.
3.21
